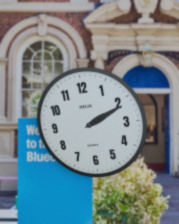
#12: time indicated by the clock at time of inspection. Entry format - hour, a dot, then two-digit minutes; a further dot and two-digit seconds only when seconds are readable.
2.11
